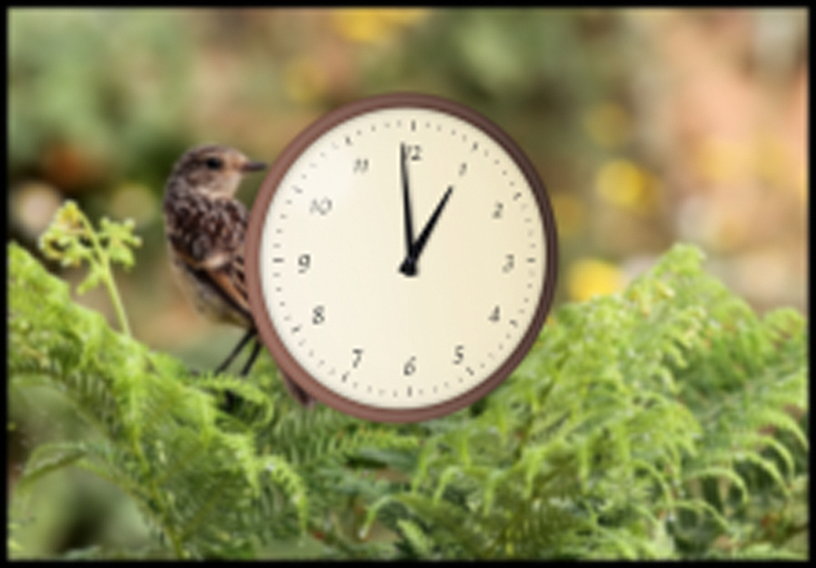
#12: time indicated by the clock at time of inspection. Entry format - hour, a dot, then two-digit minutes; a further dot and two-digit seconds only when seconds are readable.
12.59
